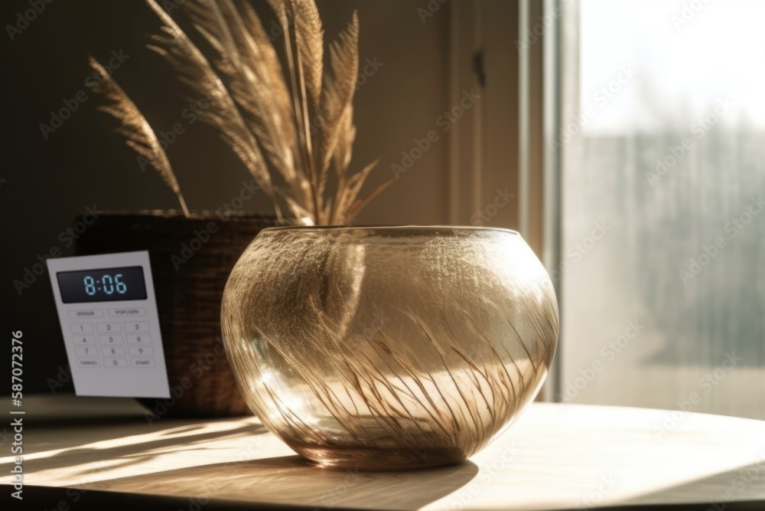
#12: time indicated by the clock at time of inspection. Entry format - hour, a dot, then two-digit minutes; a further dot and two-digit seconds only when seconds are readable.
8.06
